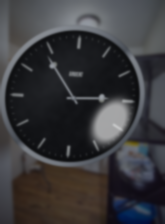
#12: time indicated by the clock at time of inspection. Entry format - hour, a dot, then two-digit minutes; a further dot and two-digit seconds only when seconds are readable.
2.54
